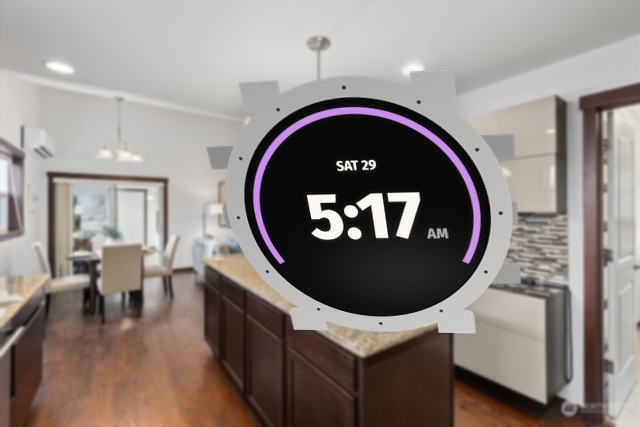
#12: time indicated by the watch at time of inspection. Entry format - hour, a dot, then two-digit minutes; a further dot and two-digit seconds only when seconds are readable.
5.17
